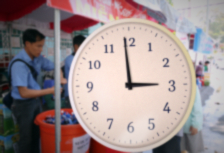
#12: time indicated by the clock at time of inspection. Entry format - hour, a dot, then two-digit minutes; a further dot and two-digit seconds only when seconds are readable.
2.59
